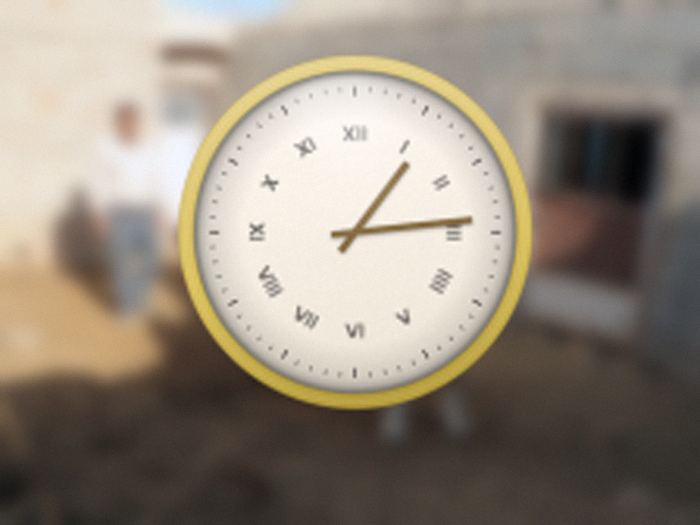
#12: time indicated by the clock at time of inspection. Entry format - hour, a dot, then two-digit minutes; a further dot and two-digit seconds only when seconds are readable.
1.14
